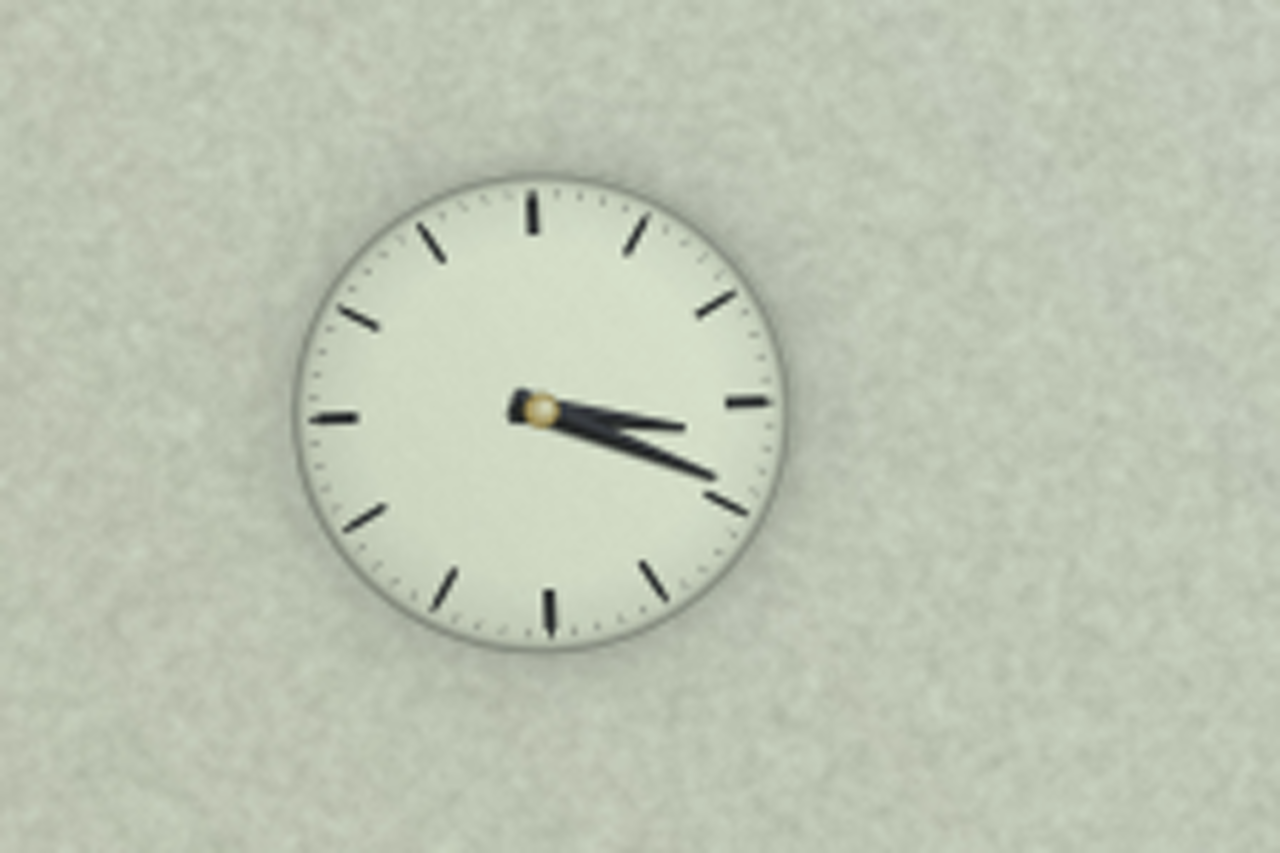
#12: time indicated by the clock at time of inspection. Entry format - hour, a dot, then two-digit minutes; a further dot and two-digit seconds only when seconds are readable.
3.19
